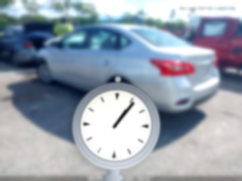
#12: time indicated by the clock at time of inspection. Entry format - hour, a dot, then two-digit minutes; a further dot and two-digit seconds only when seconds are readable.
1.06
